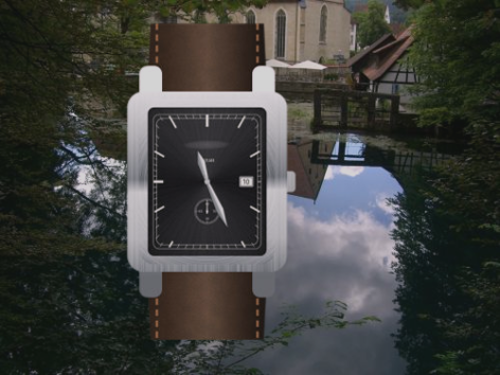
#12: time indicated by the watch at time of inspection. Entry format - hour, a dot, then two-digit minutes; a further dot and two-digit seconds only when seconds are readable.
11.26
